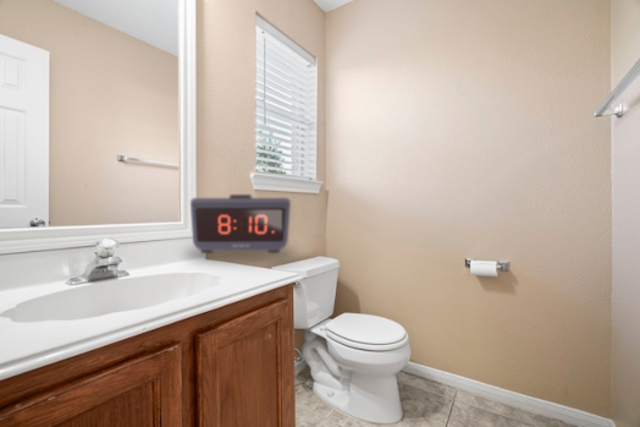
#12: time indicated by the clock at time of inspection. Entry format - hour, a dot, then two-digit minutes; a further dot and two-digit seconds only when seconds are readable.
8.10
